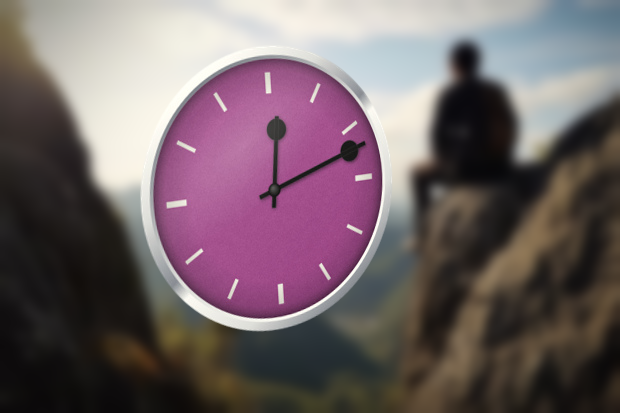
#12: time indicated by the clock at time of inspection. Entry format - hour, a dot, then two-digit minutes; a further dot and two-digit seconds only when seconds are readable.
12.12
